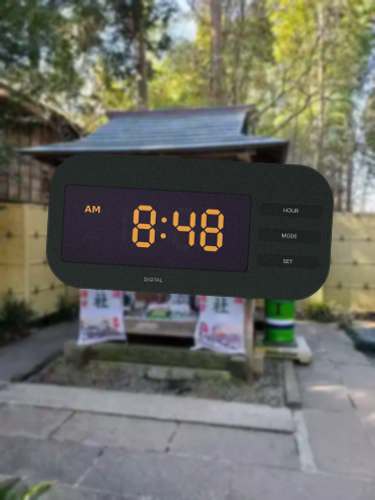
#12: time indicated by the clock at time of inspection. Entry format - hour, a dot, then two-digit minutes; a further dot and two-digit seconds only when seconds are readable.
8.48
